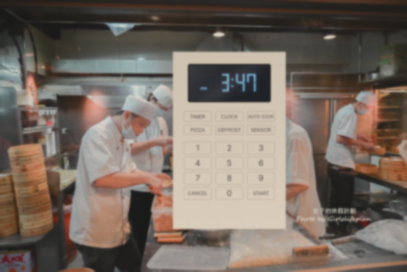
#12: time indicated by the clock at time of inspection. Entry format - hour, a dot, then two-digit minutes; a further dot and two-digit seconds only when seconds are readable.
3.47
